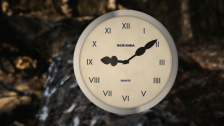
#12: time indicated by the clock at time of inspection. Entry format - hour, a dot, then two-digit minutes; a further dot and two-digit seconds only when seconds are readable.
9.09
